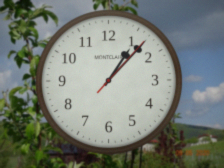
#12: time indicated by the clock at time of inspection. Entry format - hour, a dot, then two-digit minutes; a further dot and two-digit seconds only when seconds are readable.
1.07.07
